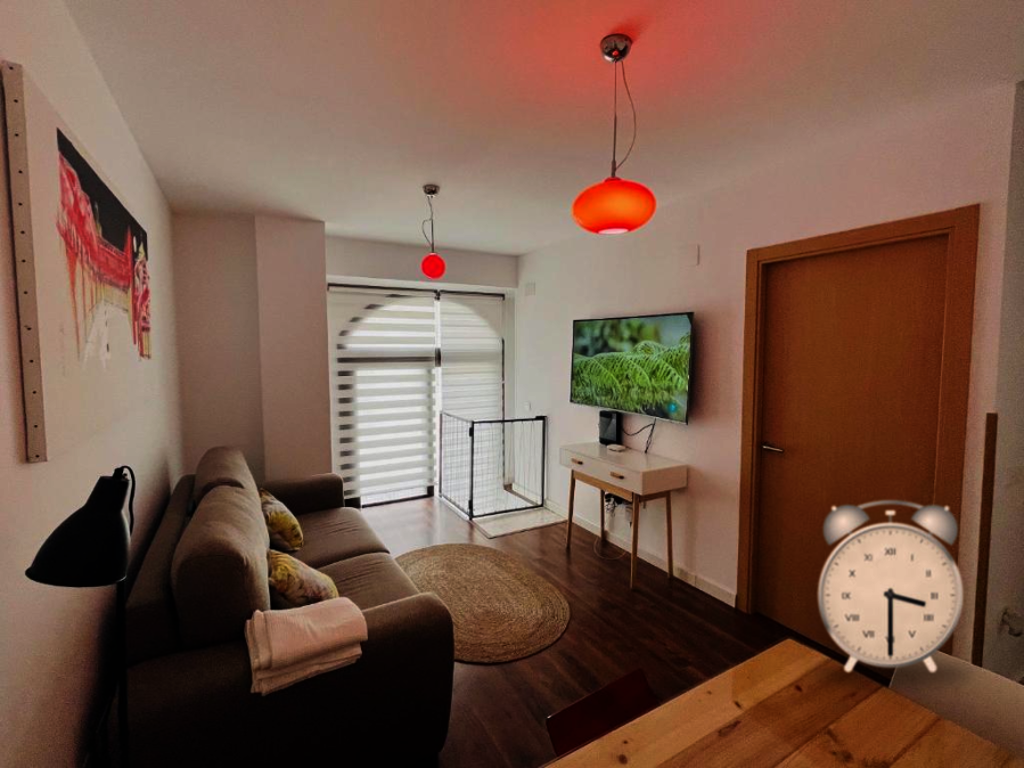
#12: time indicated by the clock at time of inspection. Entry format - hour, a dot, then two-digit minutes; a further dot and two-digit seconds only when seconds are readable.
3.30
